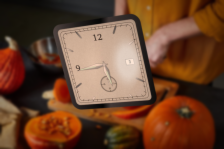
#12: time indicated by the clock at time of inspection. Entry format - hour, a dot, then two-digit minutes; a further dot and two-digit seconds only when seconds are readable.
5.44
